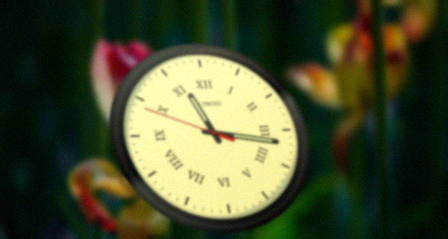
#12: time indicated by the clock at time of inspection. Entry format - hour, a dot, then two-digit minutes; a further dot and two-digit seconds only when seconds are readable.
11.16.49
